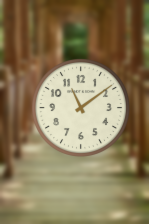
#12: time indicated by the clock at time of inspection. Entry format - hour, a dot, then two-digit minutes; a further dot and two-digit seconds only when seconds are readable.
11.09
